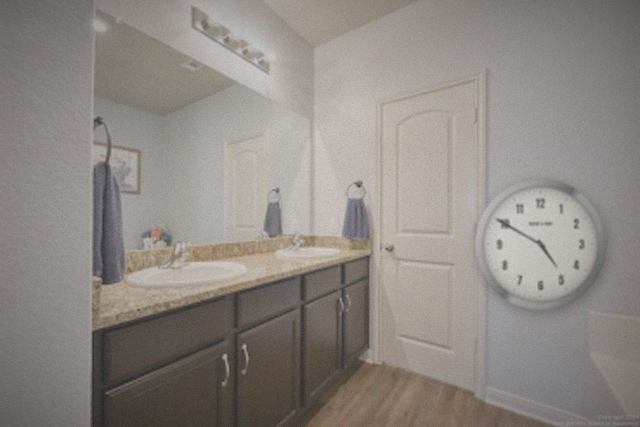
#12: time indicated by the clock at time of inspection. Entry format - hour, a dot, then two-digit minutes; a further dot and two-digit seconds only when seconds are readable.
4.50
